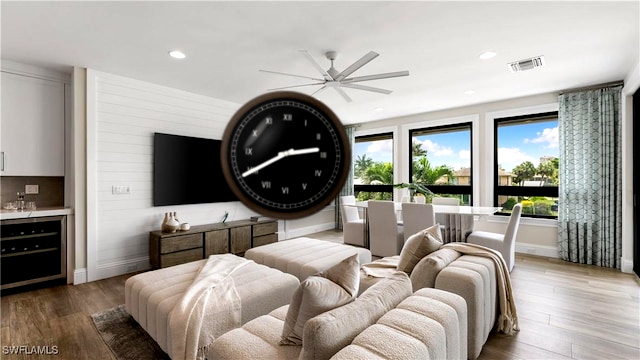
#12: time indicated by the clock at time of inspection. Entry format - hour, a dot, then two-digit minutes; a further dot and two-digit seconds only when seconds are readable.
2.40
